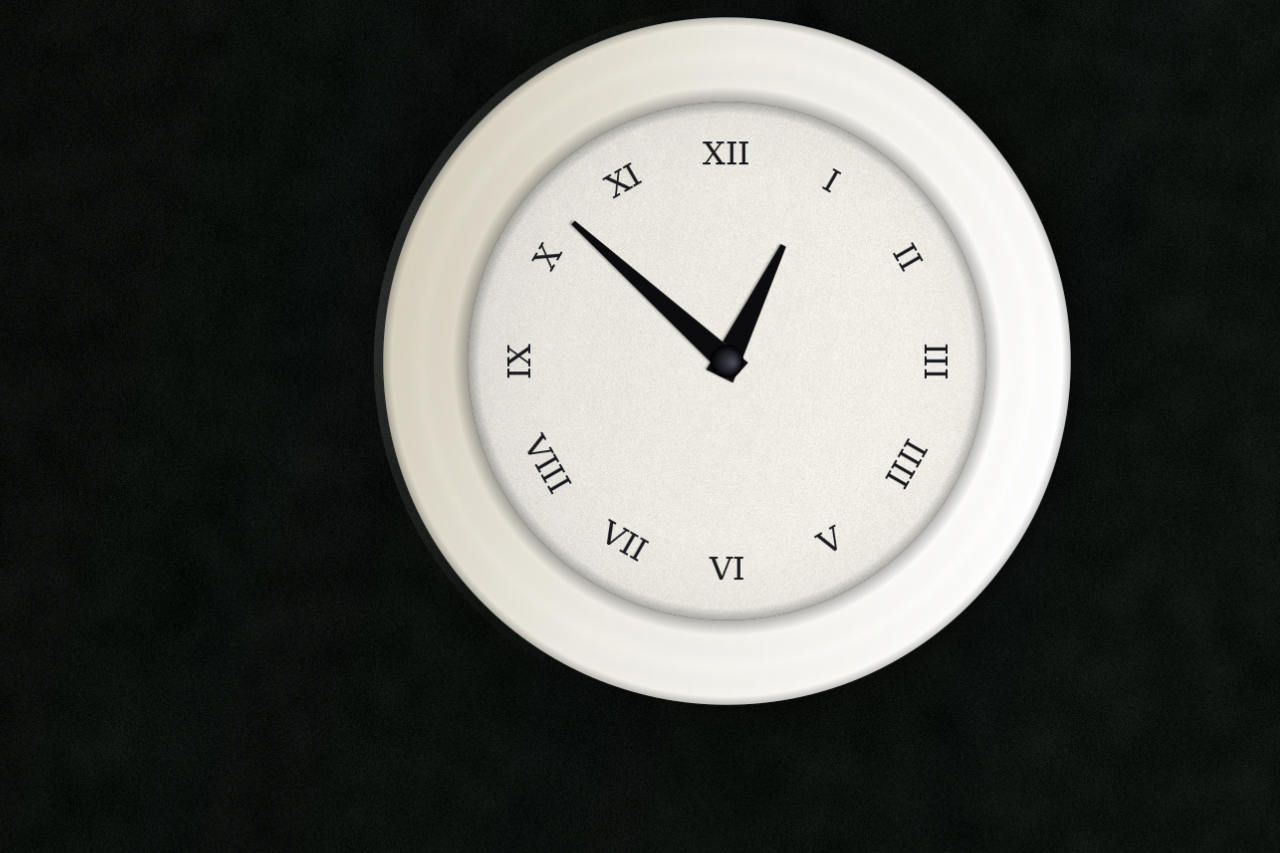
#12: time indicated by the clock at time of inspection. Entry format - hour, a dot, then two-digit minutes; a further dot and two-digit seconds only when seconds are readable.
12.52
